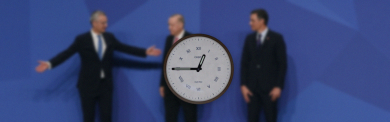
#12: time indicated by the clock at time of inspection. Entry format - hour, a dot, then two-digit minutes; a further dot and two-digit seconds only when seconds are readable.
12.45
